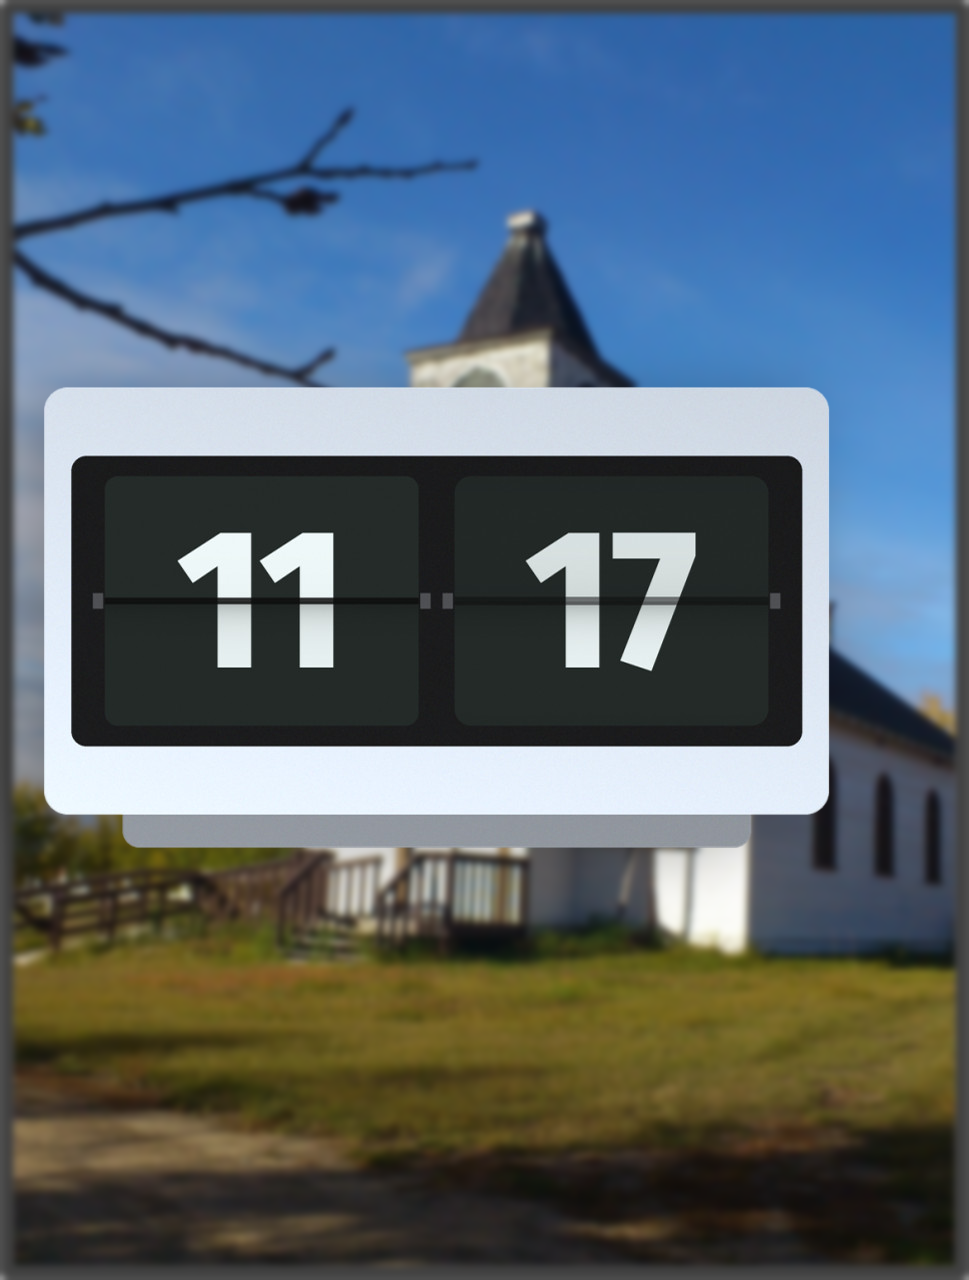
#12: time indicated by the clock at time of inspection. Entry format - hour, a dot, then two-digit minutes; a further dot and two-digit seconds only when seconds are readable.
11.17
